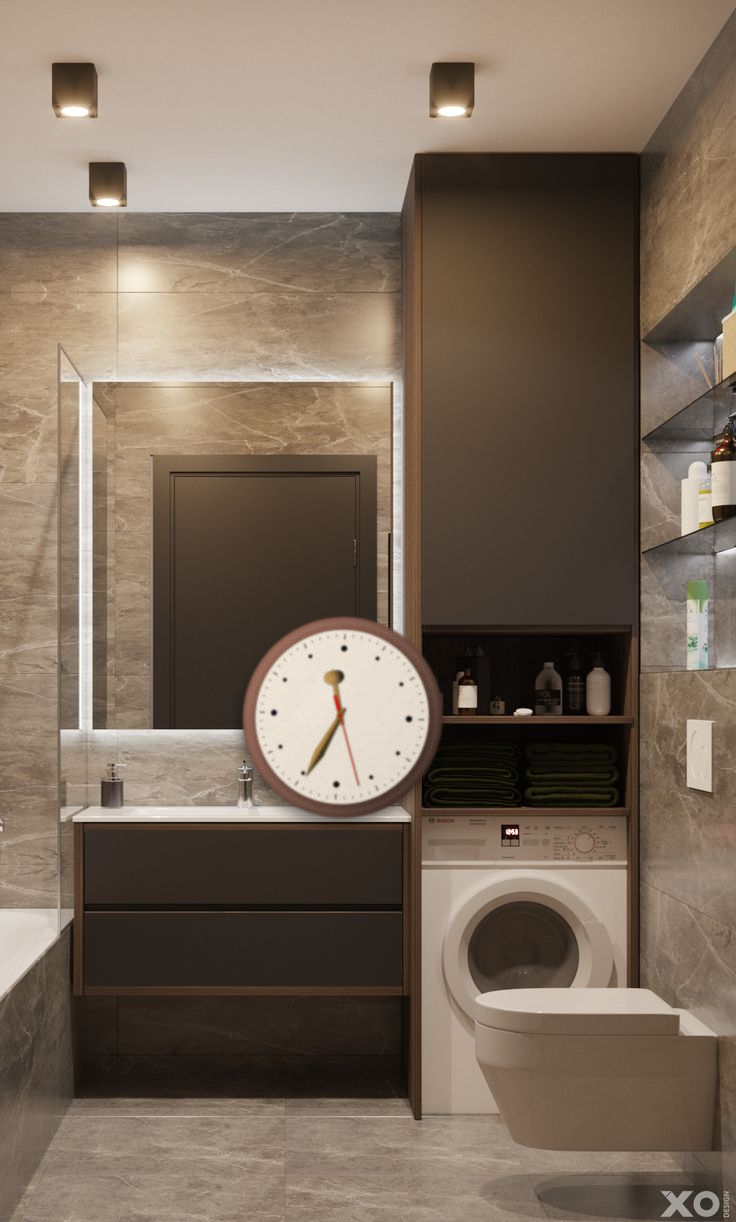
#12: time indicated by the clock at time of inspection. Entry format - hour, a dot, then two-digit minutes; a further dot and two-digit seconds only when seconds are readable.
11.34.27
